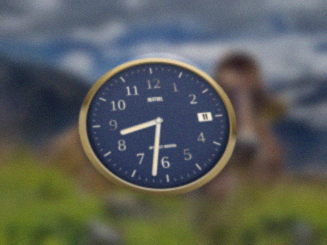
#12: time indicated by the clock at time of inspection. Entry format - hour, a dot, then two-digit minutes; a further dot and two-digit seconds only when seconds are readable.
8.32
